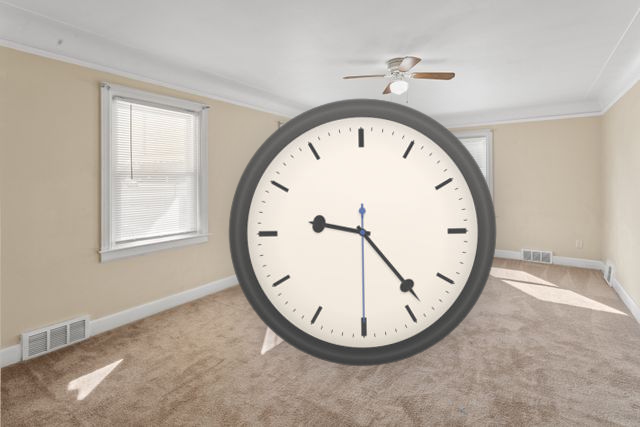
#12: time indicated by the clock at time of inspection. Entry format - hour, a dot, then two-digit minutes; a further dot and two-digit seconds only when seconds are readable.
9.23.30
